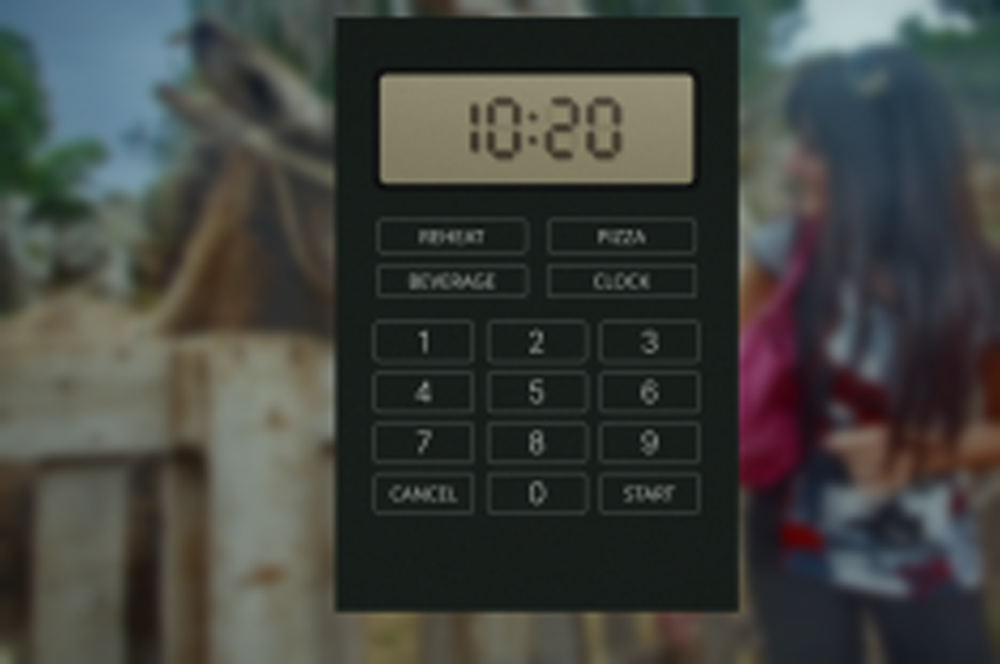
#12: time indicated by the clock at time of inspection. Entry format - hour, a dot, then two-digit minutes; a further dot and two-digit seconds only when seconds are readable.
10.20
